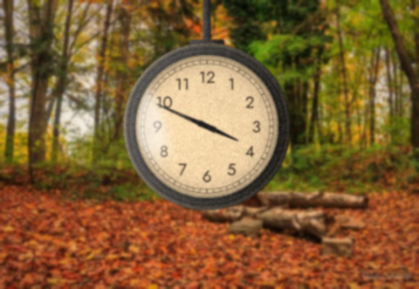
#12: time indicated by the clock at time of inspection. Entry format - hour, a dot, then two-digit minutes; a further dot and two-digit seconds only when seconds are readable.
3.49
